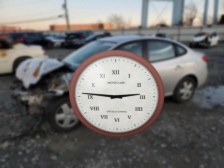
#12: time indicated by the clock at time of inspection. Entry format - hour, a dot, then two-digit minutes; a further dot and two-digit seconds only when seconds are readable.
2.46
